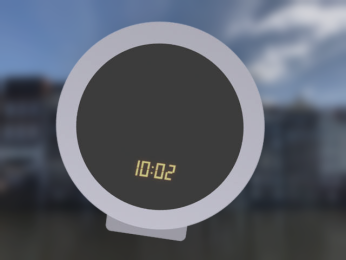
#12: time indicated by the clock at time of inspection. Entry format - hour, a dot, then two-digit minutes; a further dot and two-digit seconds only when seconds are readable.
10.02
